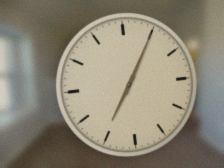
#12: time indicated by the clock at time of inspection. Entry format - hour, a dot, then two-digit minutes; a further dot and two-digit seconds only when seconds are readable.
7.05
